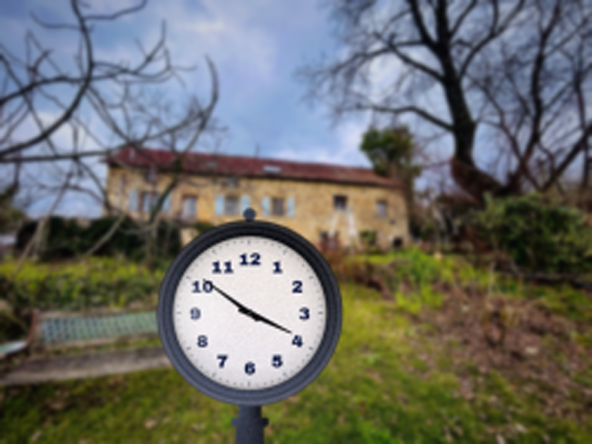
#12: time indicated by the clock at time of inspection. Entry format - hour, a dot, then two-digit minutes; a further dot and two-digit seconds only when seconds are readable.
3.51
